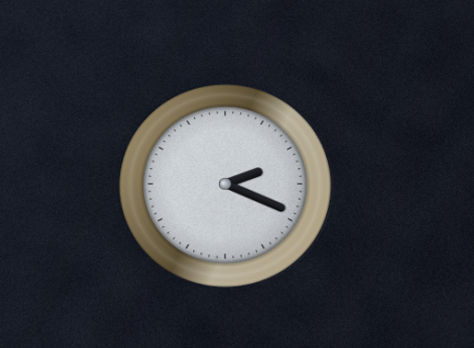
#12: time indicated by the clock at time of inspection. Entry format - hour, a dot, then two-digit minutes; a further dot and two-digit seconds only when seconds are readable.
2.19
